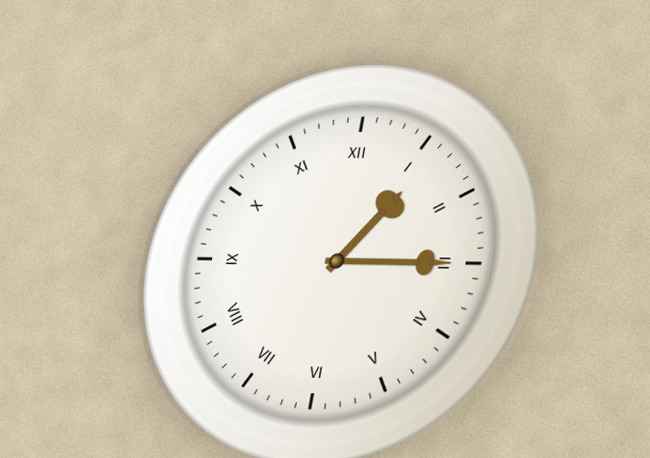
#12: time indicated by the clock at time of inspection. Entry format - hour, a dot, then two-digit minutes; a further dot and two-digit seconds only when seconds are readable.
1.15
